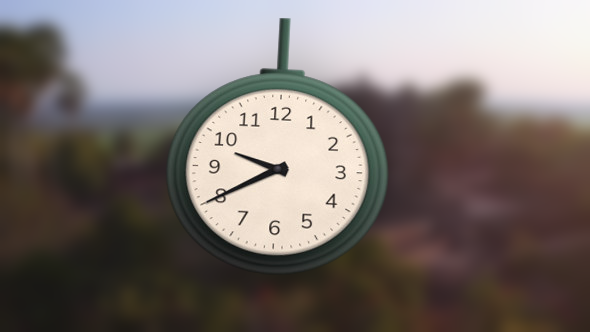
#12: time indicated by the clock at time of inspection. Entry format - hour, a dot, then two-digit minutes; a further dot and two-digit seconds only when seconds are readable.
9.40
